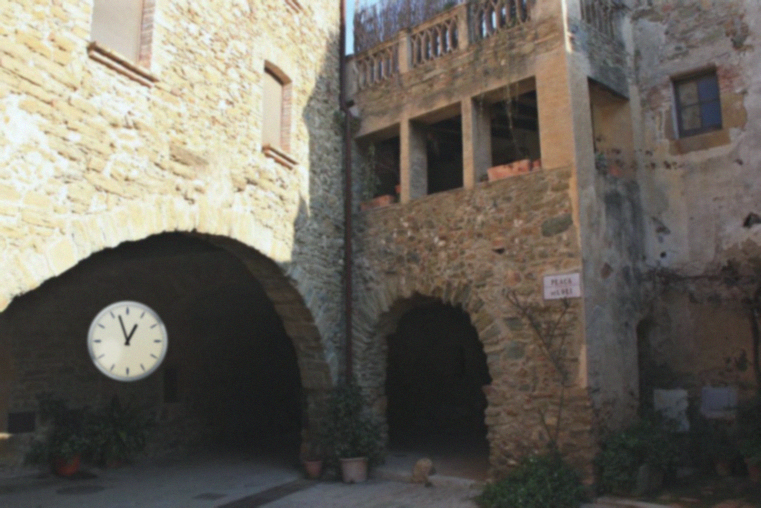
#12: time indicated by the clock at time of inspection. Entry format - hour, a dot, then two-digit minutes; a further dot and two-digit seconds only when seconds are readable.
12.57
